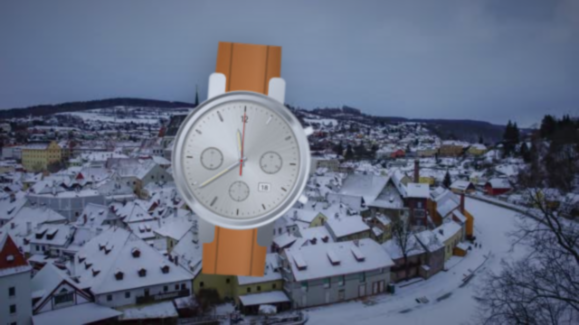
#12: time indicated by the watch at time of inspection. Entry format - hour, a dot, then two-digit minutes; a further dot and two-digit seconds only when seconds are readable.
11.39
